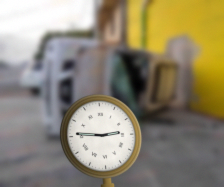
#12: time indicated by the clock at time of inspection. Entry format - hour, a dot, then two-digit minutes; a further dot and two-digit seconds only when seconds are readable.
2.46
